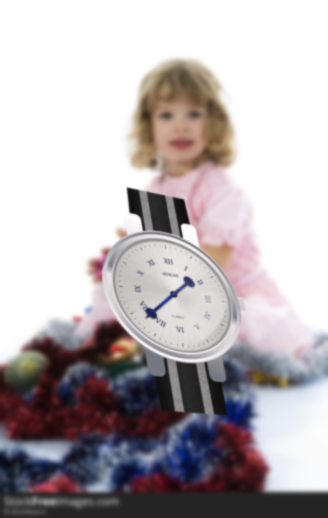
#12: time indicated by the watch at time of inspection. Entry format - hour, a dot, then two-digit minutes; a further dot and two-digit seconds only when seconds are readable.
1.38
